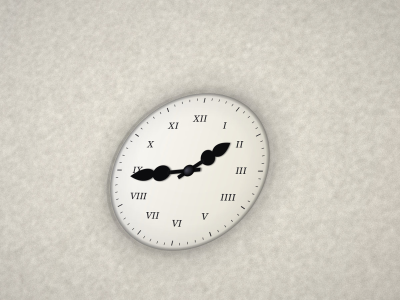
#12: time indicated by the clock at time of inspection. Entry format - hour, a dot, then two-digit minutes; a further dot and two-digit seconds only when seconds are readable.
1.44
